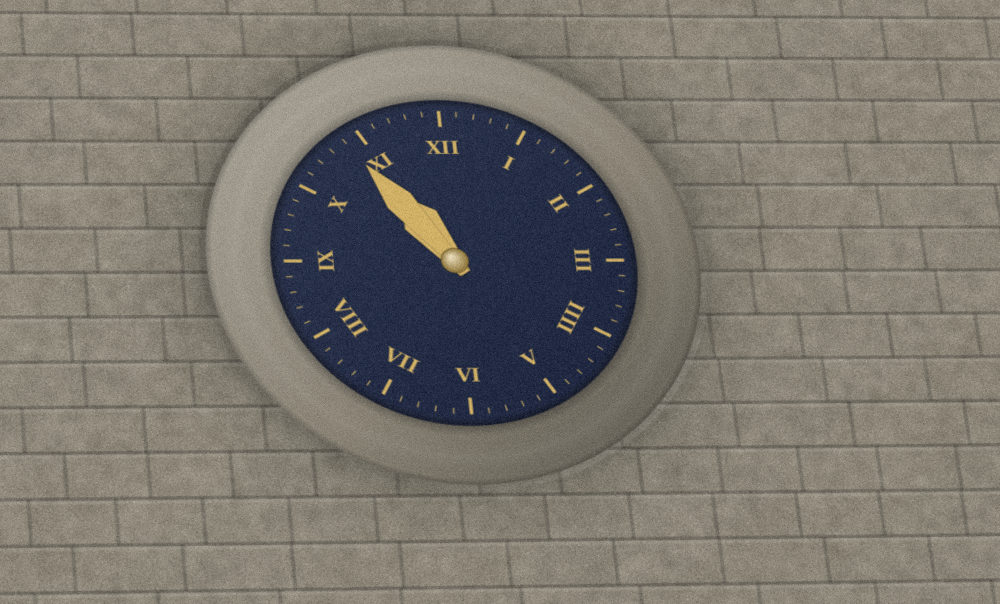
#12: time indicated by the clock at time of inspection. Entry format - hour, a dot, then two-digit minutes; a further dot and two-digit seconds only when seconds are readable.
10.54
